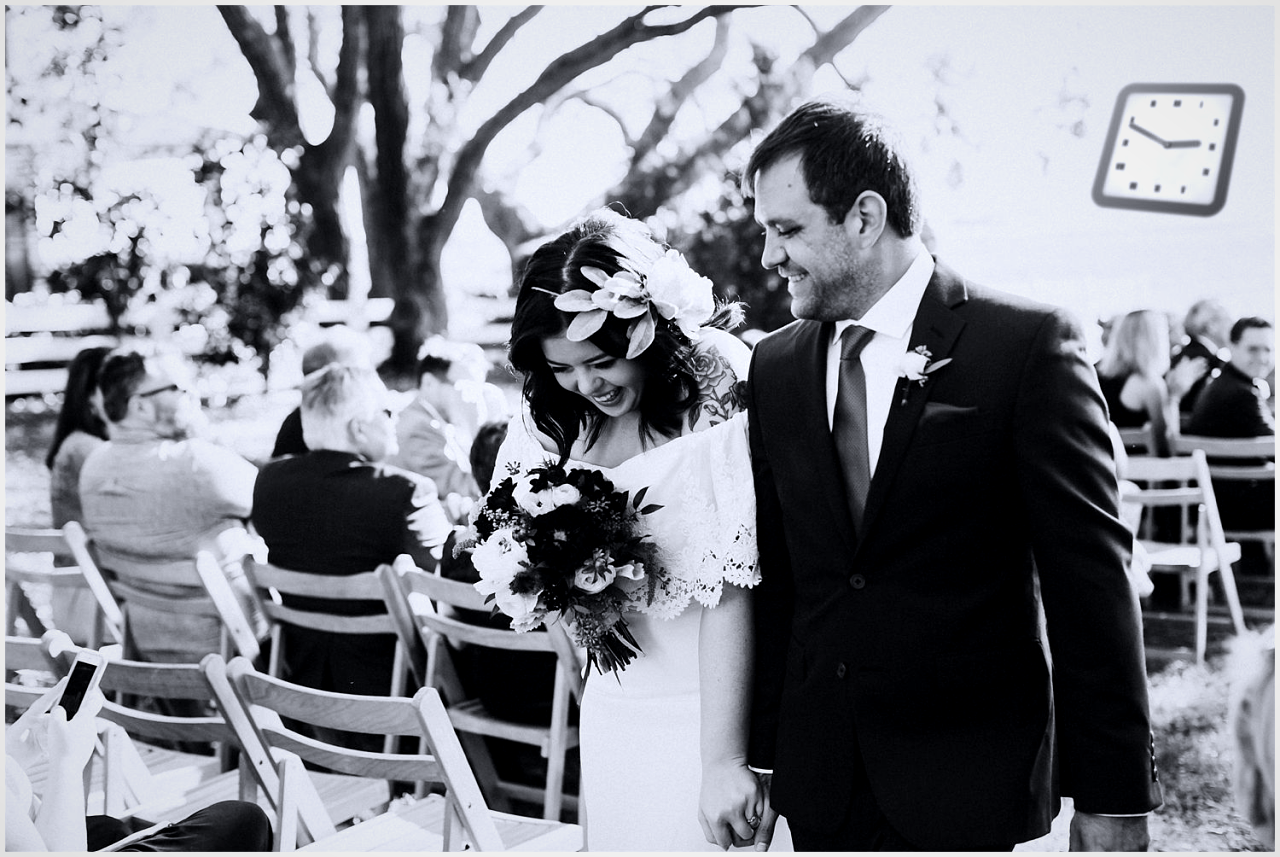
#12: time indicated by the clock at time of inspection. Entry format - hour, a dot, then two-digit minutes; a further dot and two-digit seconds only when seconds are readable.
2.49
